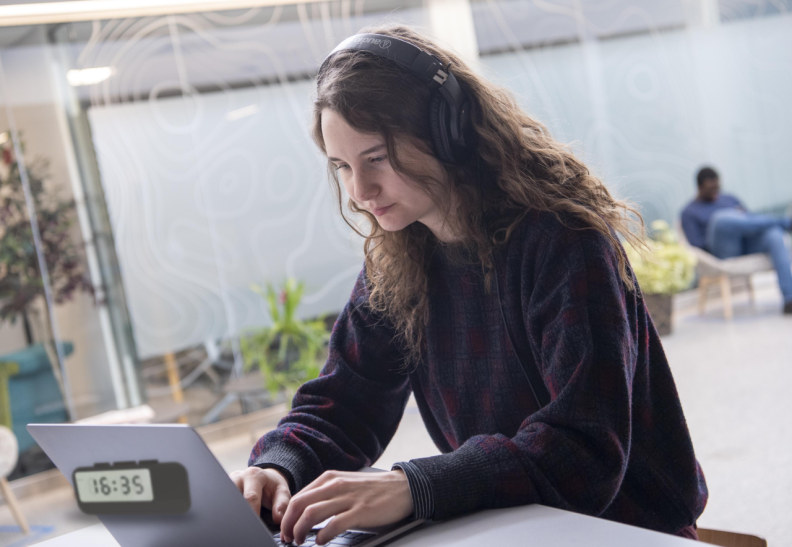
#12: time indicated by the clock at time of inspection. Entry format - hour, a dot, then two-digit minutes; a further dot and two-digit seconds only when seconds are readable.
16.35
